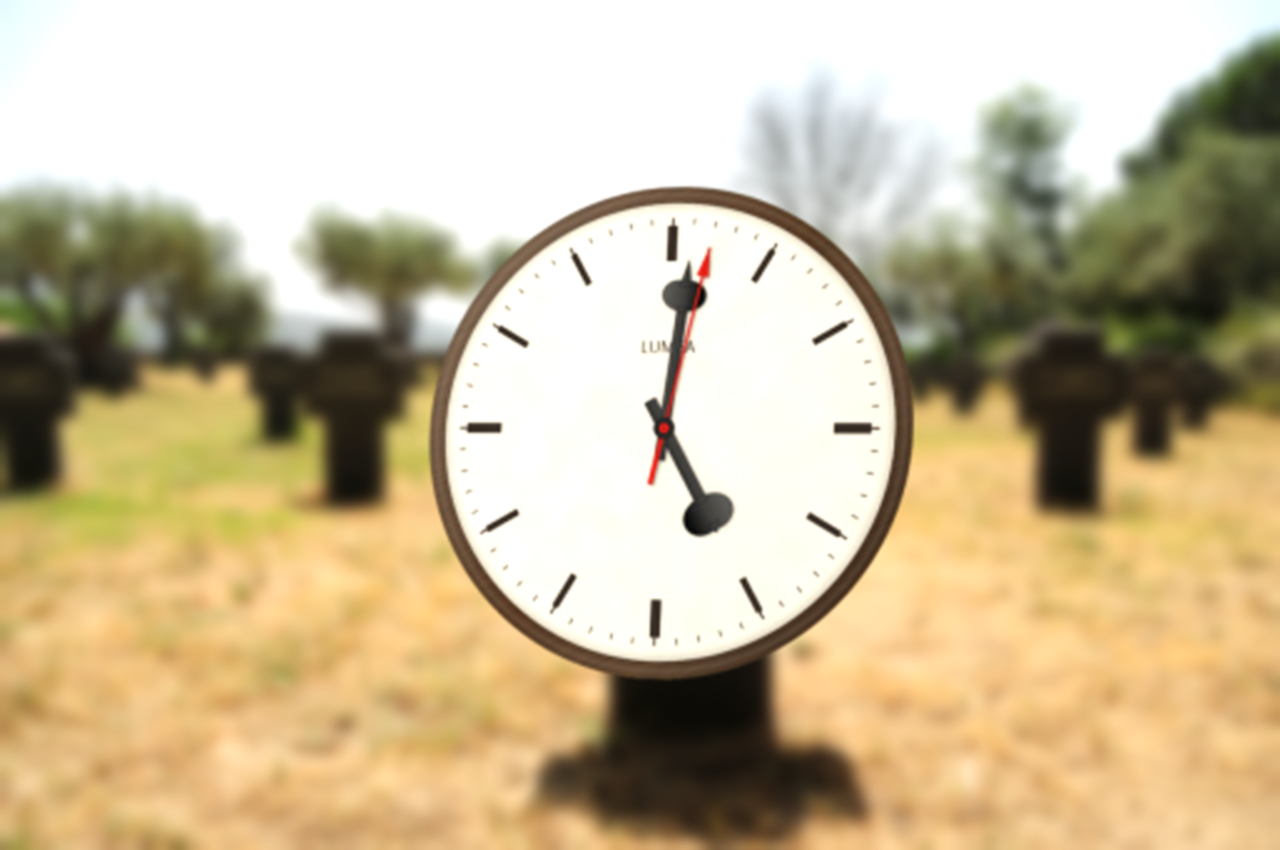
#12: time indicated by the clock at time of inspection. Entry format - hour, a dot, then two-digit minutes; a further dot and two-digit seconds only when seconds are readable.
5.01.02
